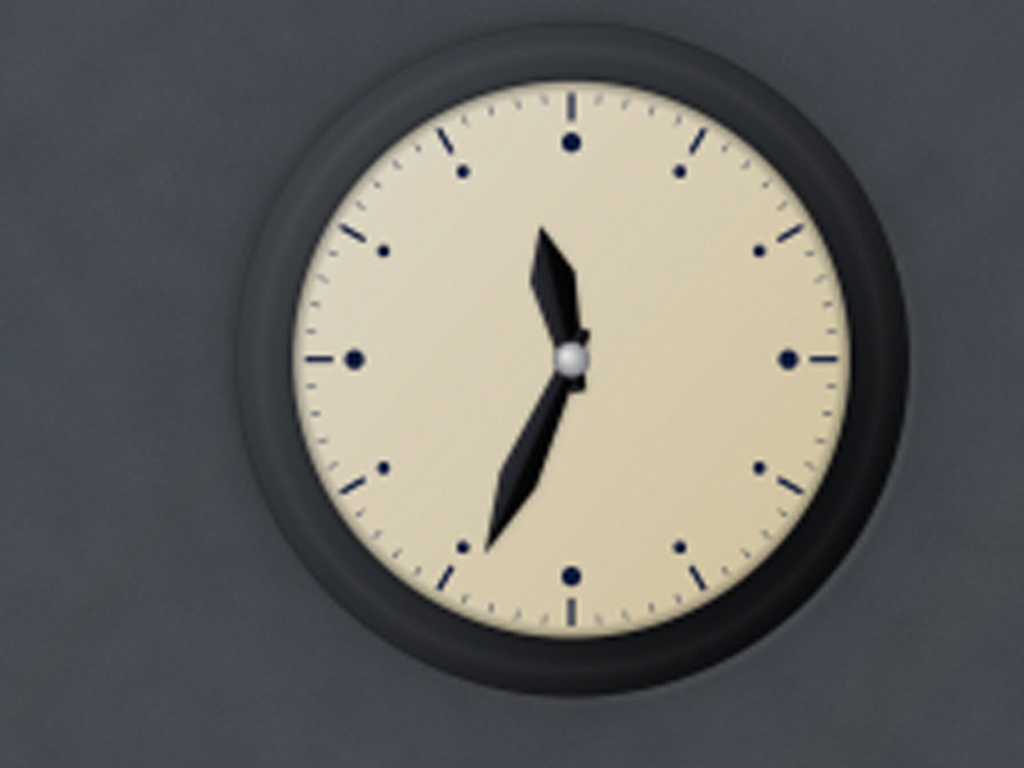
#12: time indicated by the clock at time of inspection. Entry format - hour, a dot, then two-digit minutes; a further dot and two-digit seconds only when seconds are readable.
11.34
